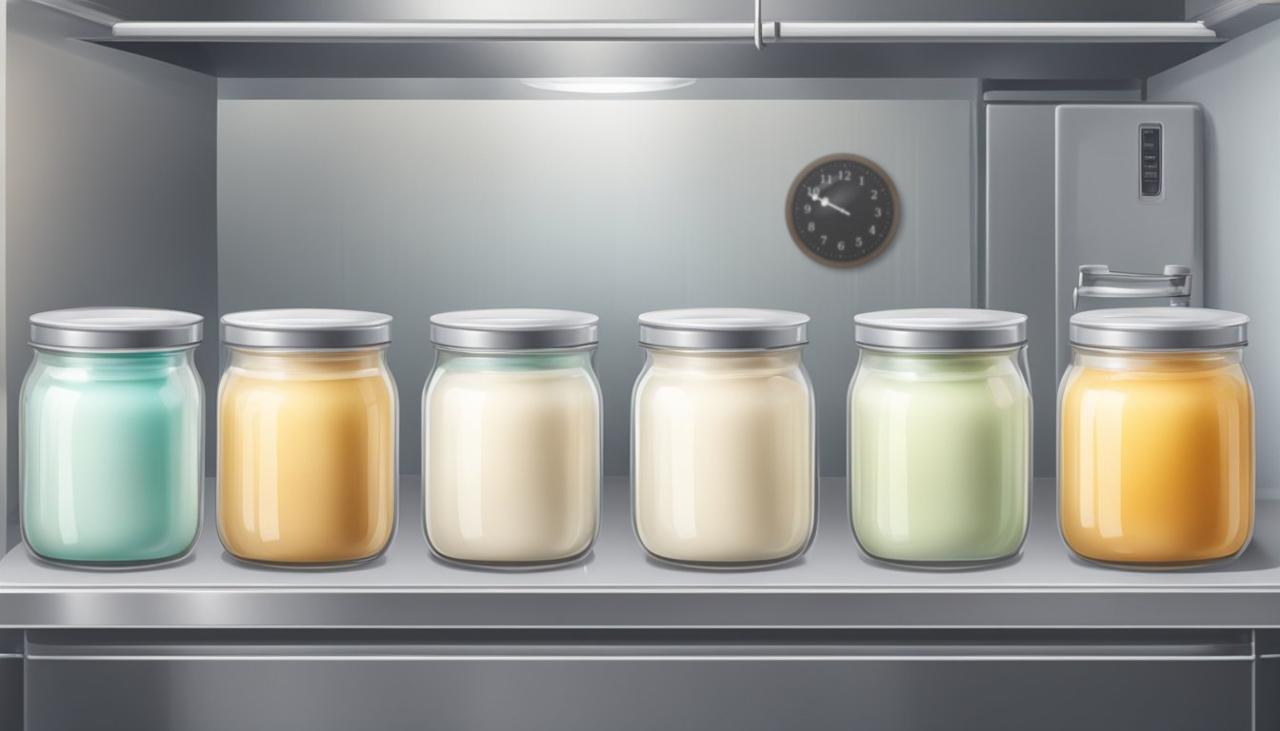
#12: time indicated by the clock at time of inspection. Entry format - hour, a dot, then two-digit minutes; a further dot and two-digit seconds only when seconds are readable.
9.49
